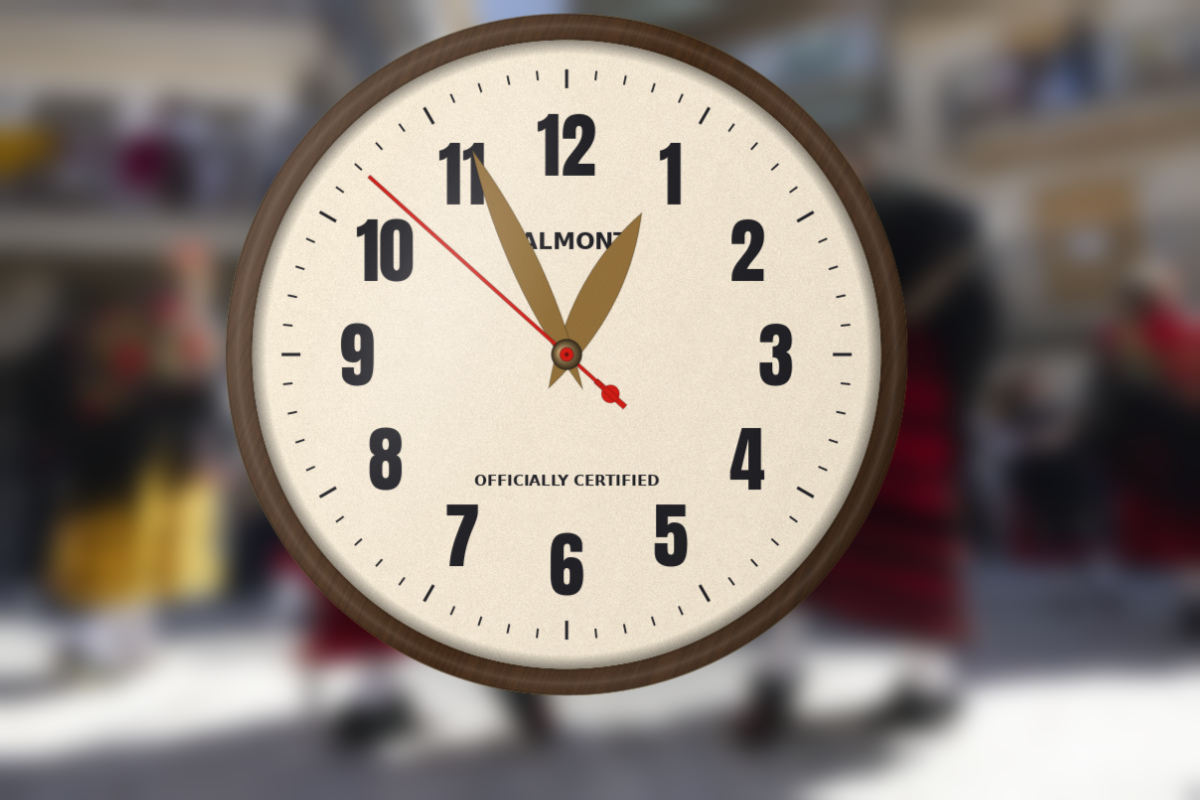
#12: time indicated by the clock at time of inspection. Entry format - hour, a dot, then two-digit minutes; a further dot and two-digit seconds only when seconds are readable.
12.55.52
